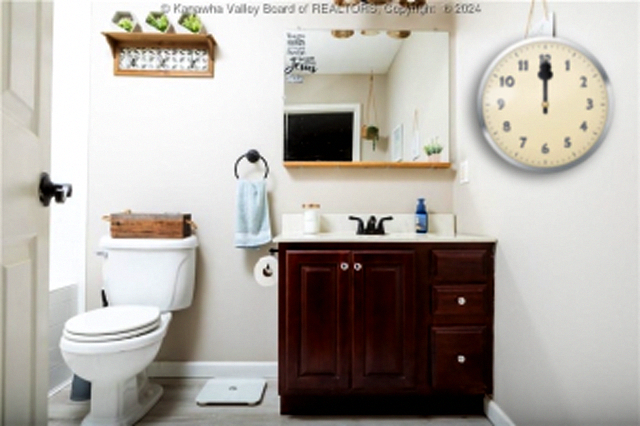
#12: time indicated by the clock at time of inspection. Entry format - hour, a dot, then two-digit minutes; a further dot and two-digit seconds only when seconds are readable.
12.00
